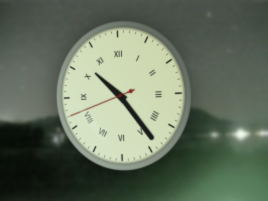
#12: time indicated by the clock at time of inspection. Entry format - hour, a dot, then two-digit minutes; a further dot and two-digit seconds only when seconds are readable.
10.23.42
